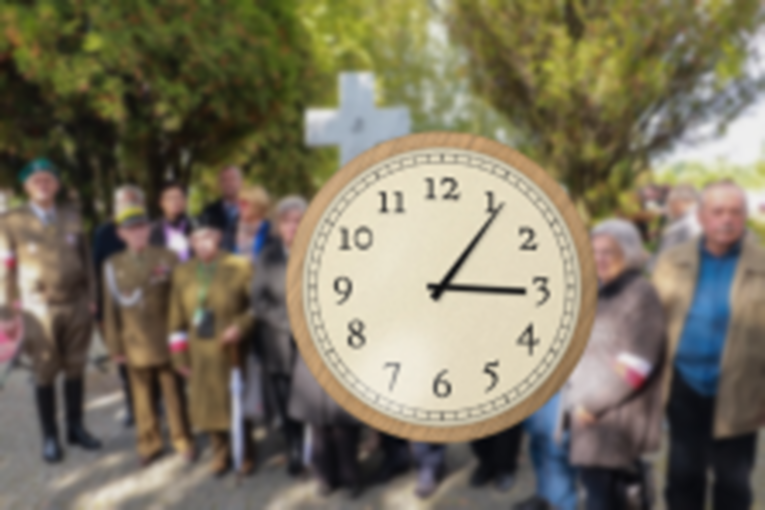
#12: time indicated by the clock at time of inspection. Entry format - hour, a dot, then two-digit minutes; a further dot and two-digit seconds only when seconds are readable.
3.06
